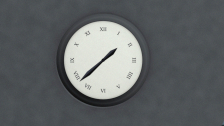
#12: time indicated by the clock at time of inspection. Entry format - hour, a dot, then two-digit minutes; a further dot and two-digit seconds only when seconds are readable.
1.38
